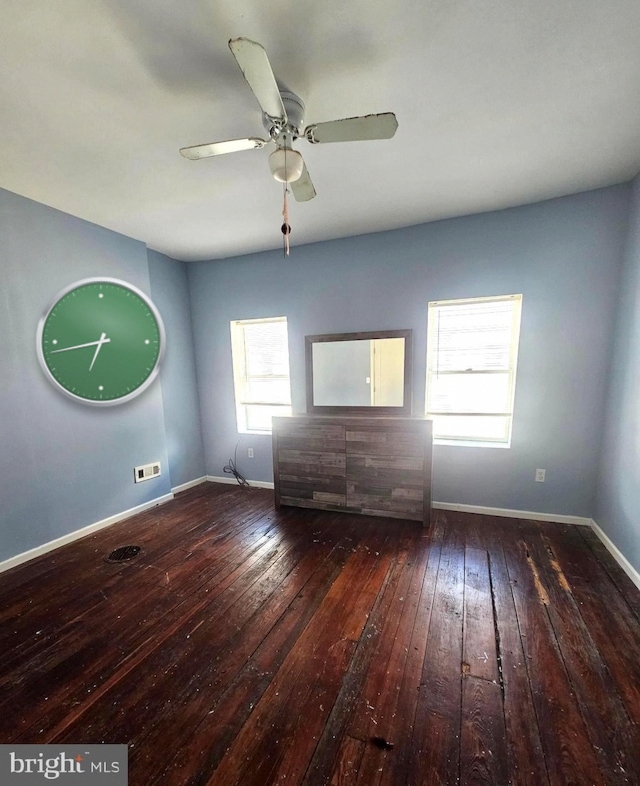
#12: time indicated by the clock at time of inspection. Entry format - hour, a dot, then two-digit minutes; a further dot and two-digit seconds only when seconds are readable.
6.43
